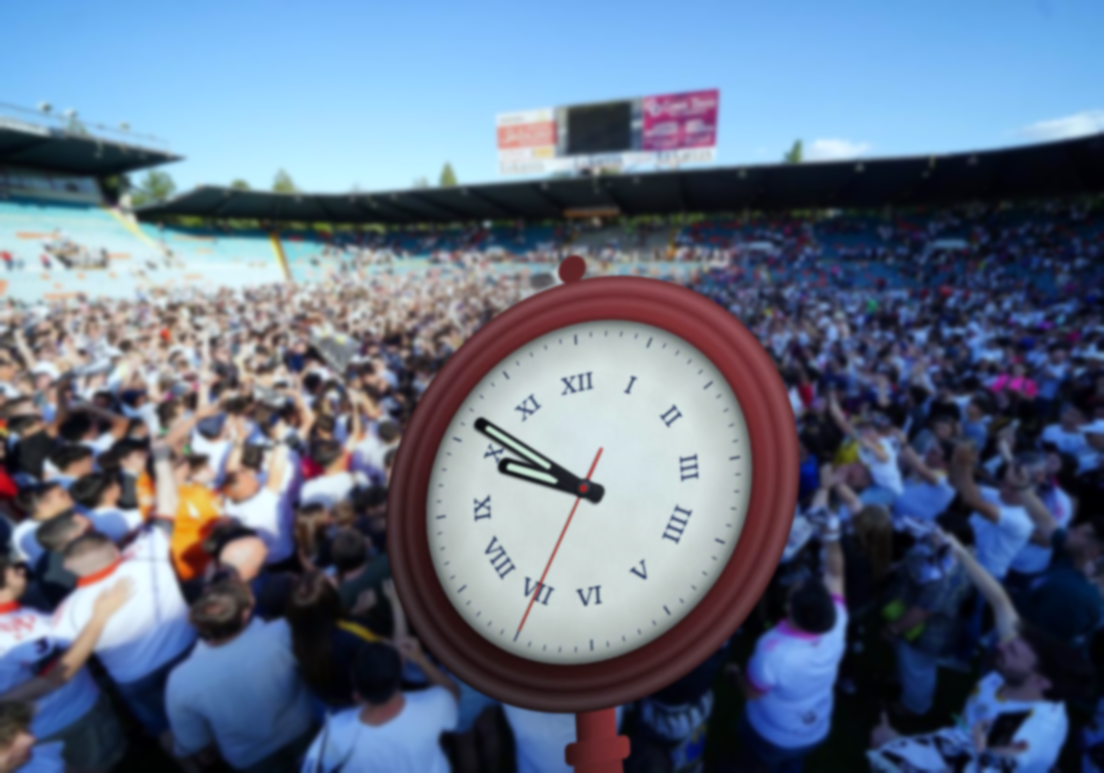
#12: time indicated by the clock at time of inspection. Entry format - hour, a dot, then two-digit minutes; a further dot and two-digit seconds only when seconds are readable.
9.51.35
